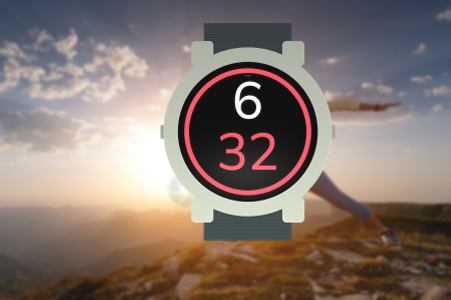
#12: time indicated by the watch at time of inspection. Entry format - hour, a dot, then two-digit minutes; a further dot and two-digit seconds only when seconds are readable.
6.32
